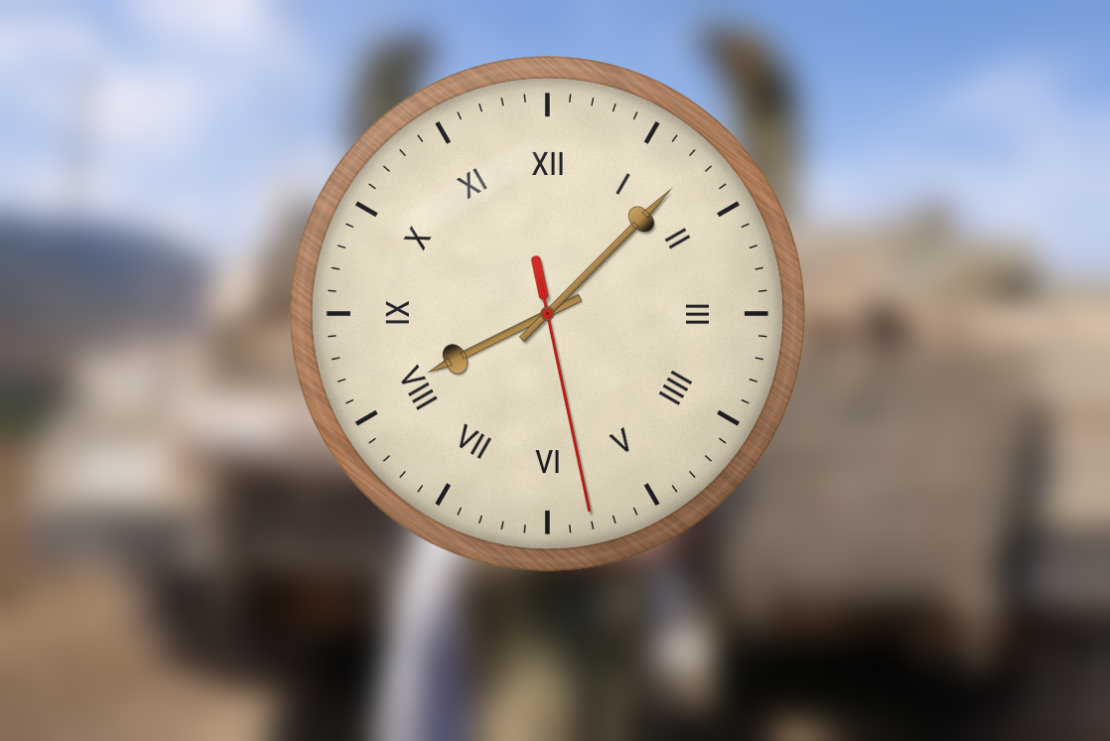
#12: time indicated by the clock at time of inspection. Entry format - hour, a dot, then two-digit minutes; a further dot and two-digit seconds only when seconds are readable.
8.07.28
